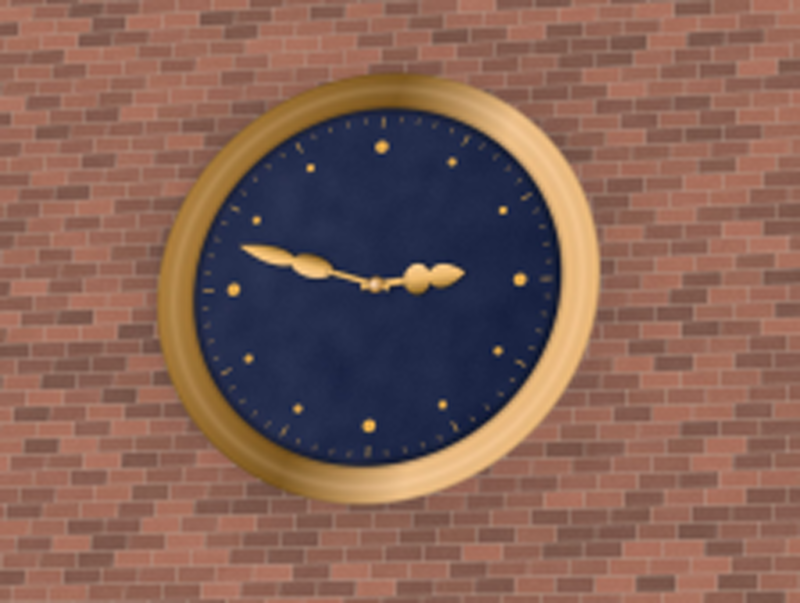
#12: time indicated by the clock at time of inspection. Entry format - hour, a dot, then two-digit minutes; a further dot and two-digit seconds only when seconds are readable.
2.48
